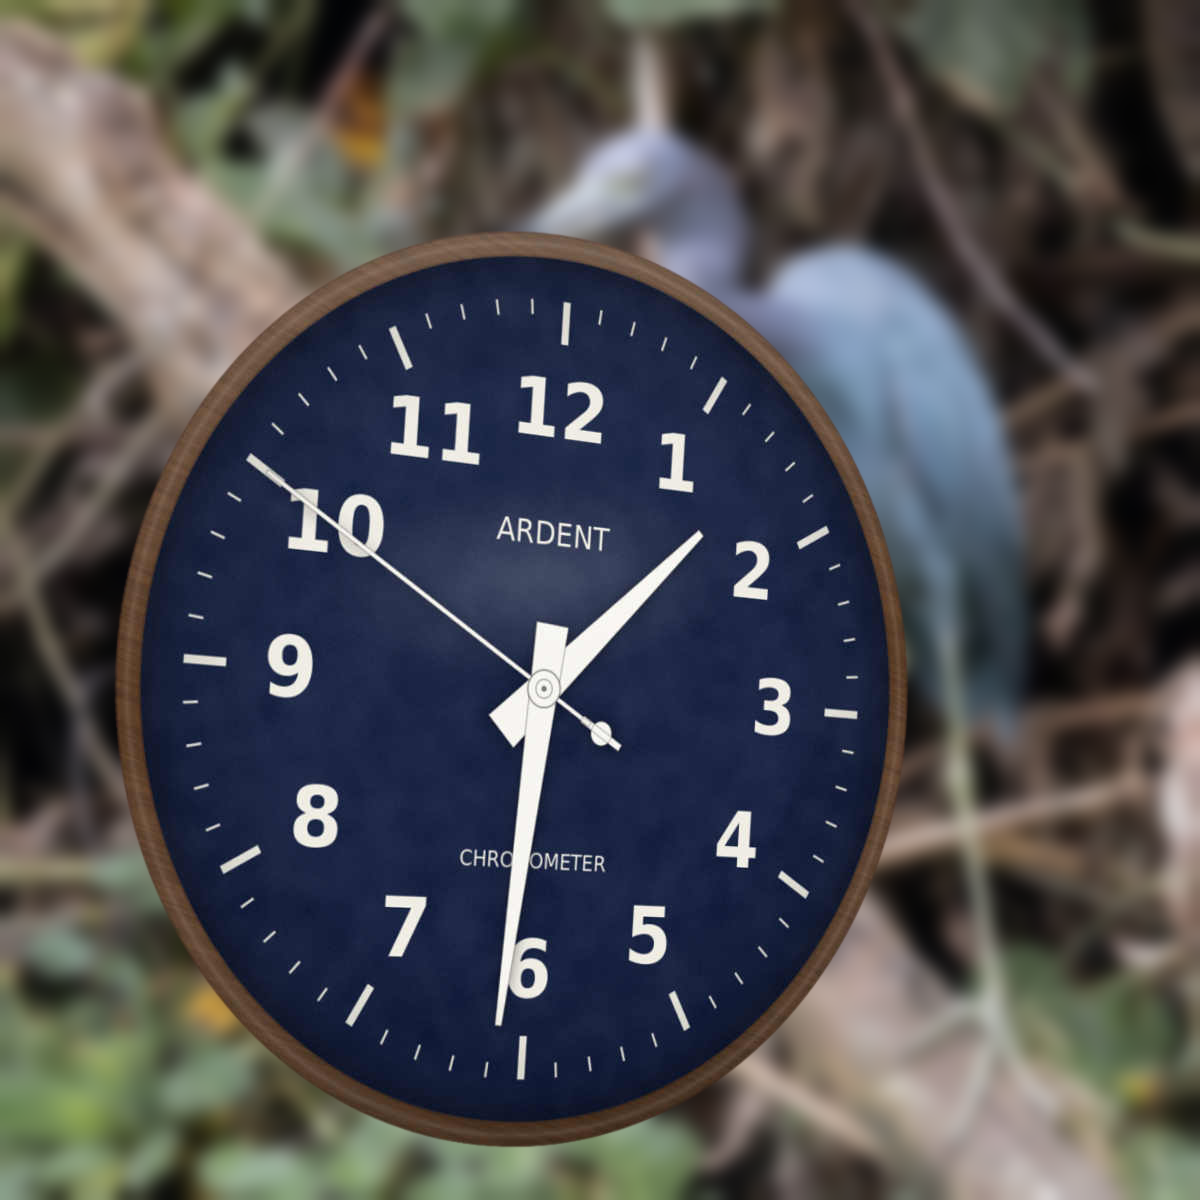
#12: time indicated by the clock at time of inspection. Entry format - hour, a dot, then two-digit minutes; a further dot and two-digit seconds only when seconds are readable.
1.30.50
